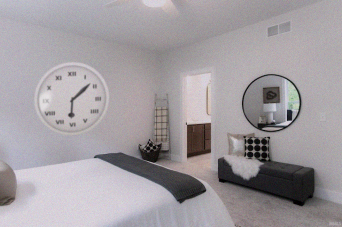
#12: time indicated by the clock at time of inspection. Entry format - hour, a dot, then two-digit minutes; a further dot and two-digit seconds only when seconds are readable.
6.08
